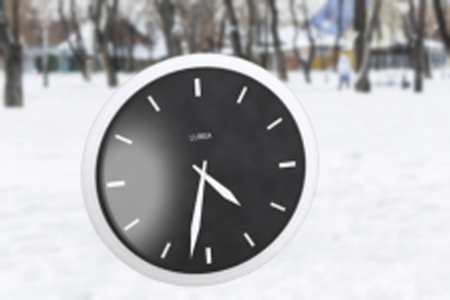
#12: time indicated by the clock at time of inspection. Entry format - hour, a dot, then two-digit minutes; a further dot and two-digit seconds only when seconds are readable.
4.32
